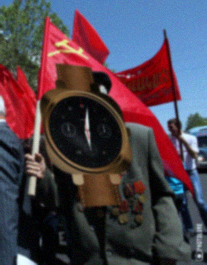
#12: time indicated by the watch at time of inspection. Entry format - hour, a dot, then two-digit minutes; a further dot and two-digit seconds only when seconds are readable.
6.02
